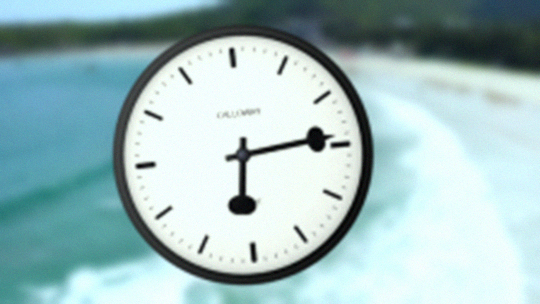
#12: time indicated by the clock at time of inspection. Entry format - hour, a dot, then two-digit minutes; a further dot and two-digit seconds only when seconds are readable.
6.14
